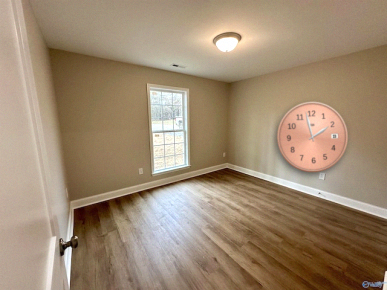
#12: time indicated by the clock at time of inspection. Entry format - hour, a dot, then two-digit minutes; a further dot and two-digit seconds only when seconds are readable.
1.58
